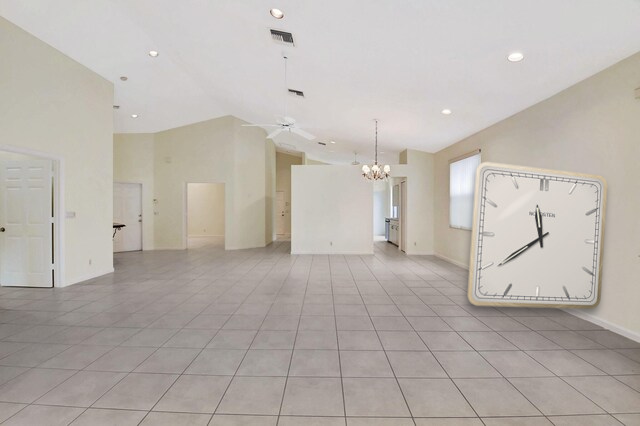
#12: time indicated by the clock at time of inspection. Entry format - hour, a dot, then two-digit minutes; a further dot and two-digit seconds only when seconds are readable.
11.39
